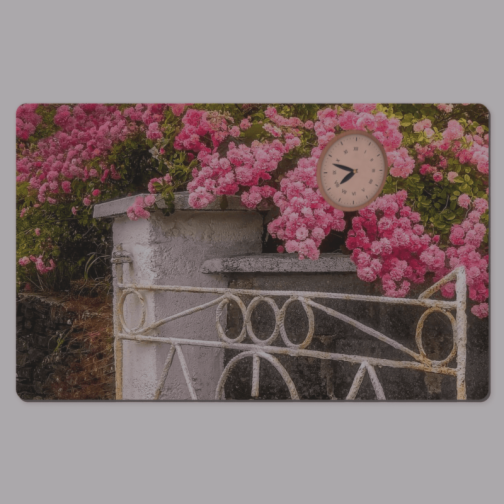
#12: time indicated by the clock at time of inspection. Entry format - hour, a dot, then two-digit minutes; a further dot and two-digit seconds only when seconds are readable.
7.48
